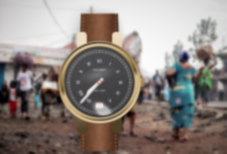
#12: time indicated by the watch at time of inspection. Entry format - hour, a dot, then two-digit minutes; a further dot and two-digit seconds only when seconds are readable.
7.37
